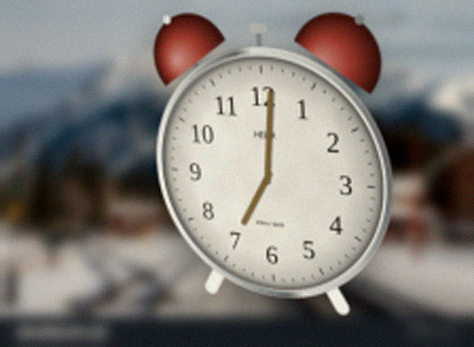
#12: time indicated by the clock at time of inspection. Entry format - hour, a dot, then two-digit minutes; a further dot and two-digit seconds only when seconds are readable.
7.01
